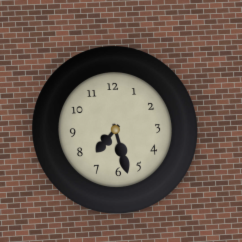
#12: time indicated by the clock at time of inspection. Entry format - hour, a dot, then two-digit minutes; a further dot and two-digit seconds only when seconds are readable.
7.28
